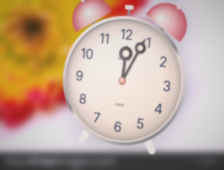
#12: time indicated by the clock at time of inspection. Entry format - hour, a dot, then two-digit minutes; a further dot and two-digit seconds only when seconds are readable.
12.04
